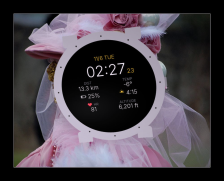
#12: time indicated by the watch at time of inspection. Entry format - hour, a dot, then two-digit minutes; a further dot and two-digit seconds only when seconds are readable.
2.27
